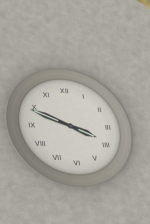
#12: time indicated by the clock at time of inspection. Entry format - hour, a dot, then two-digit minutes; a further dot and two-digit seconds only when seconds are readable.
3.49
